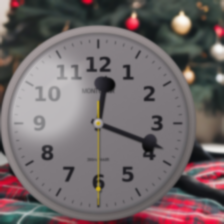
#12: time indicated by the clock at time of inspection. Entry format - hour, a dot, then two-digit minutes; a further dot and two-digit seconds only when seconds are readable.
12.18.30
